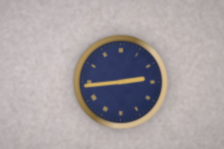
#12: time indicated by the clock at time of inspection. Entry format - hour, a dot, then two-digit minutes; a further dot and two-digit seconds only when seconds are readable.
2.44
